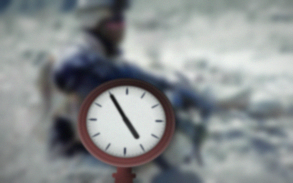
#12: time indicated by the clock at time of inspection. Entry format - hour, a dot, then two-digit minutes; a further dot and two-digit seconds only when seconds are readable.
4.55
